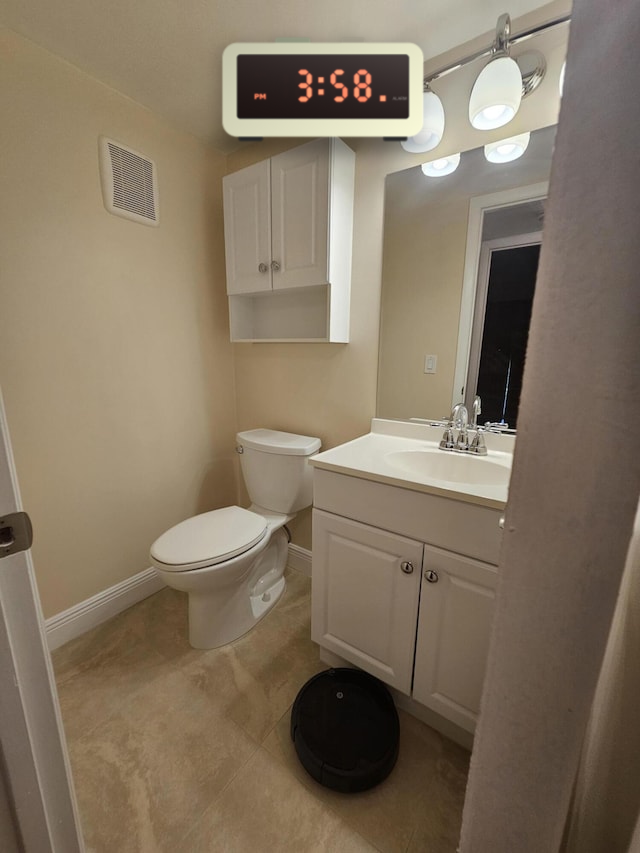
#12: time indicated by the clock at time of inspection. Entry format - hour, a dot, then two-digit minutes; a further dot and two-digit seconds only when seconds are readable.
3.58
